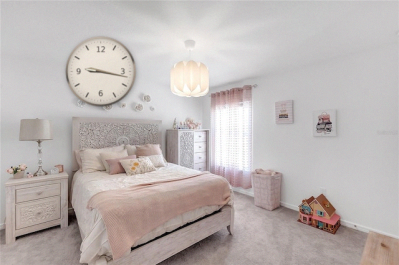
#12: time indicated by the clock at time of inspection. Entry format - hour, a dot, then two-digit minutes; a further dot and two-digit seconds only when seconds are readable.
9.17
